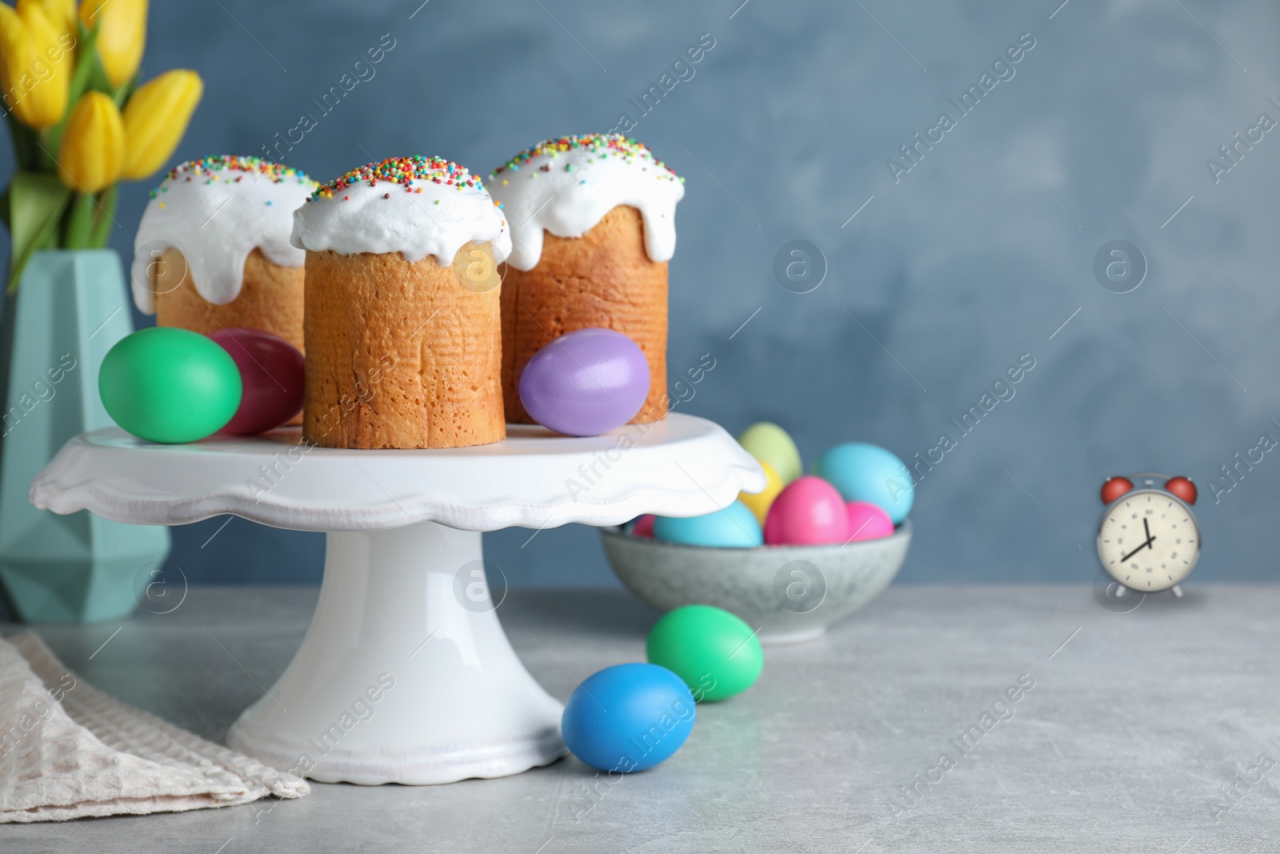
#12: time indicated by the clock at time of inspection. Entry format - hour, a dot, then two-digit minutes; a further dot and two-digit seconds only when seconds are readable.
11.39
